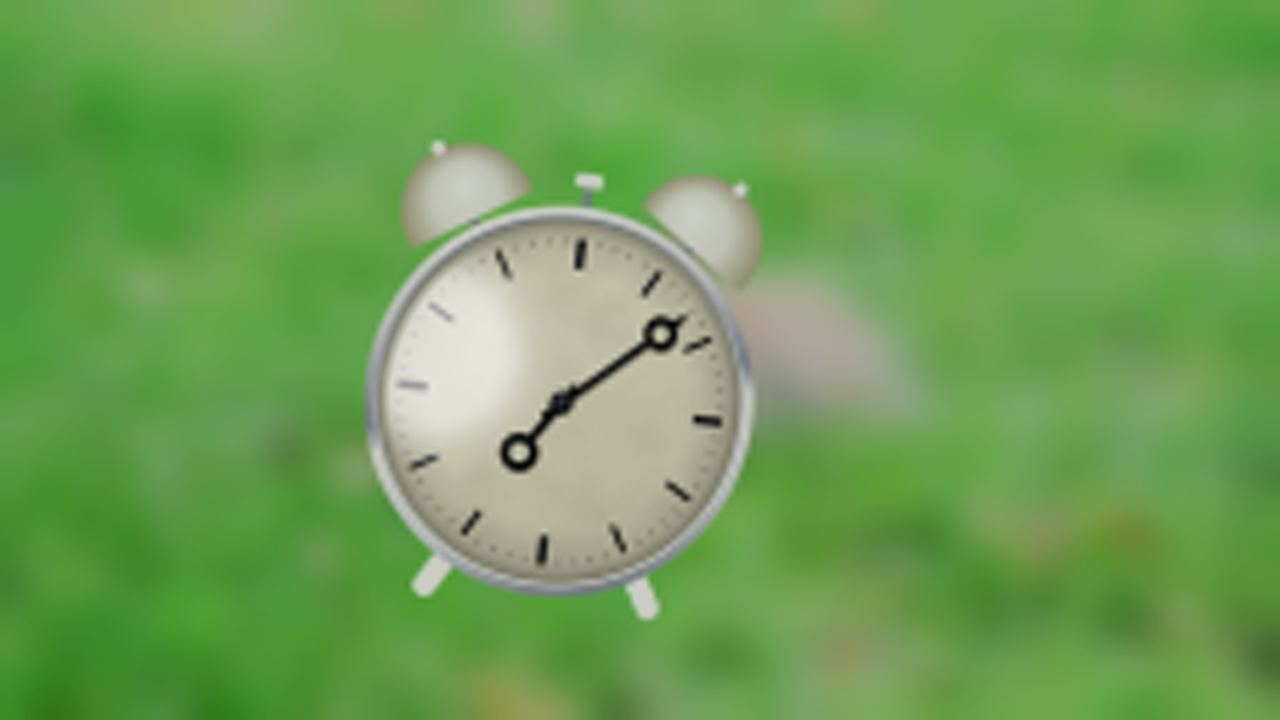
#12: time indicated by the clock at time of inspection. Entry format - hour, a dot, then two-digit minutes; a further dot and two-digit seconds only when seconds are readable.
7.08
